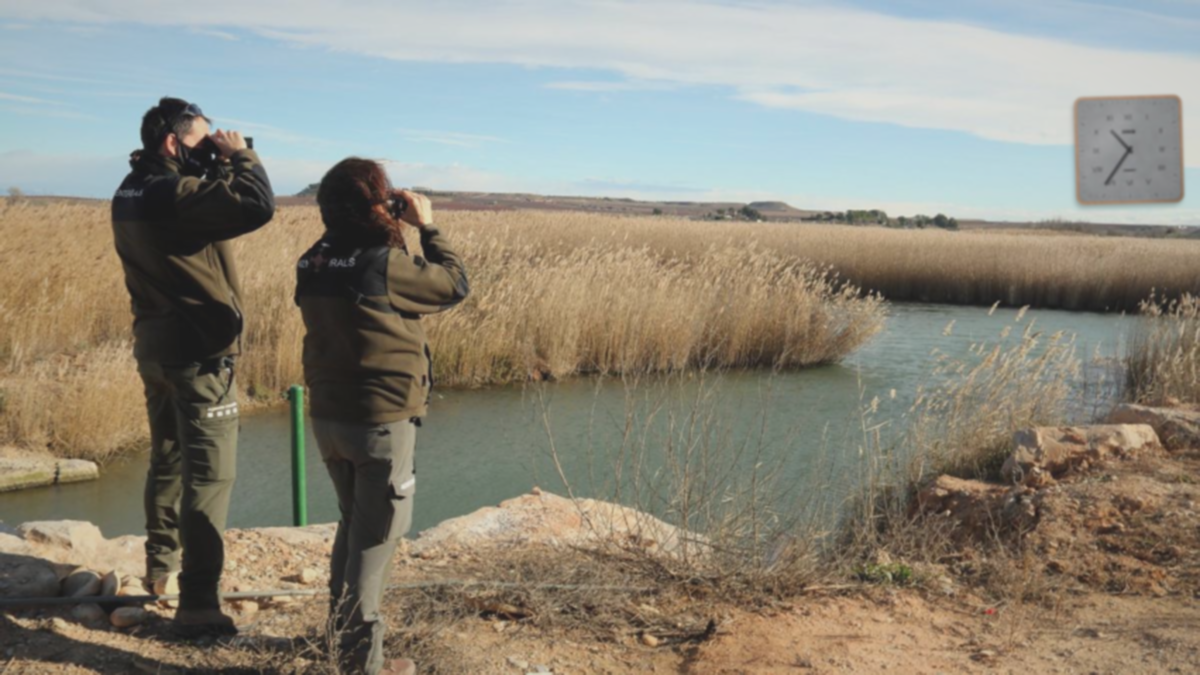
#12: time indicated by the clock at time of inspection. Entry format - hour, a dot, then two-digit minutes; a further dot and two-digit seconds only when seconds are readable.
10.36
